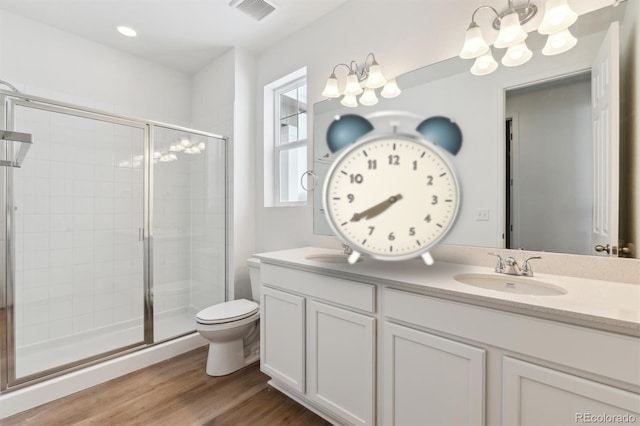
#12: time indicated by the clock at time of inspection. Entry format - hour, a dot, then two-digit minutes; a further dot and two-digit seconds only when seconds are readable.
7.40
